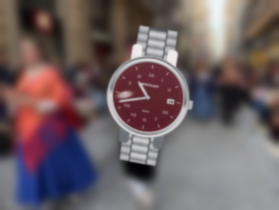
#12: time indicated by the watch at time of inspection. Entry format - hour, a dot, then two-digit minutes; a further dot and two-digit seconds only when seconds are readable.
10.42
